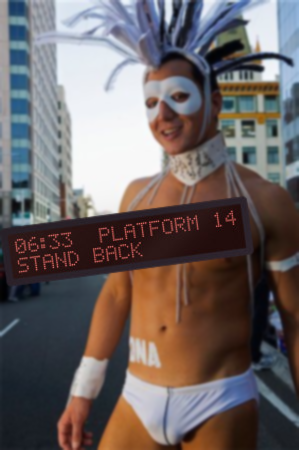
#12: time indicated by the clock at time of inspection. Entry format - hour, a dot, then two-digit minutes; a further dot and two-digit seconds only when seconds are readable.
6.33
